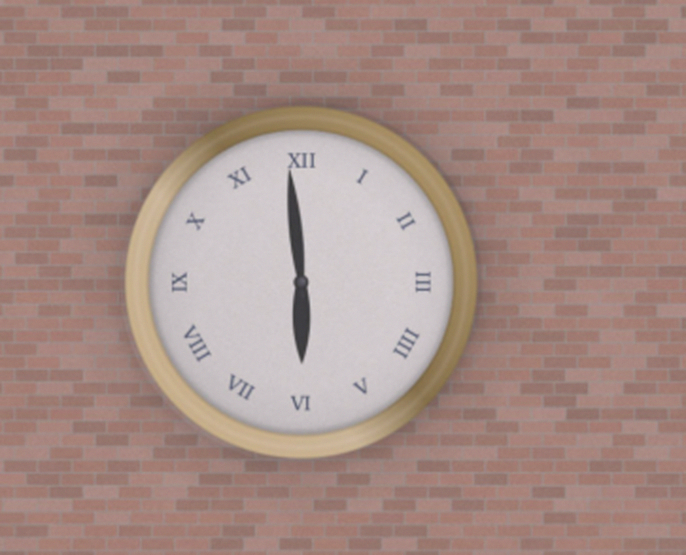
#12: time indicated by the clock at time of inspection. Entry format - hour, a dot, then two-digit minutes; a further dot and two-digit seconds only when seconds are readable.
5.59
